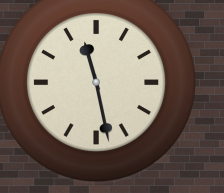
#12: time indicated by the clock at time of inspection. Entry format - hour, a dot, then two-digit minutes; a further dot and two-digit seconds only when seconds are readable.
11.28
